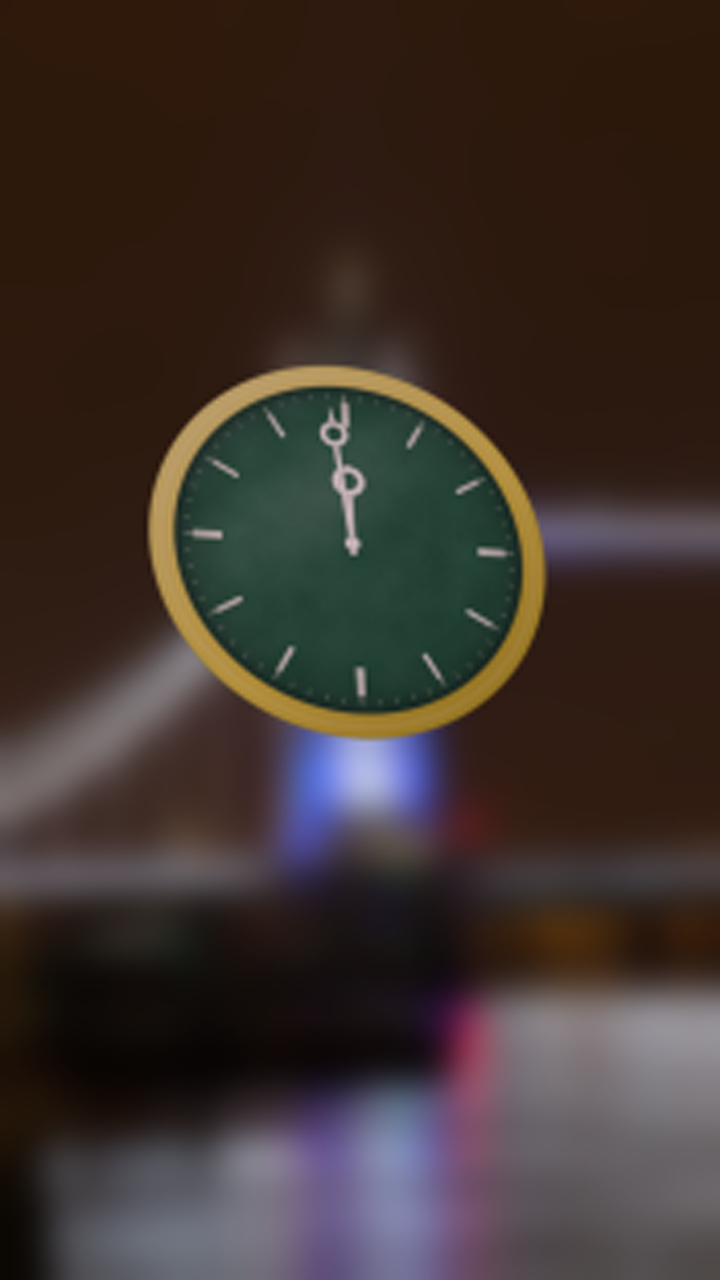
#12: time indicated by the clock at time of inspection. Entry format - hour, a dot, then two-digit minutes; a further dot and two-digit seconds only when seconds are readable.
11.59
